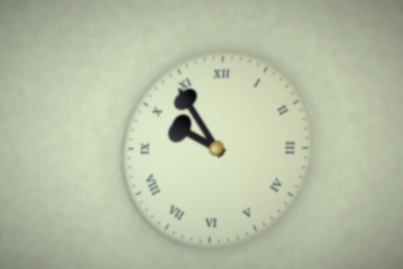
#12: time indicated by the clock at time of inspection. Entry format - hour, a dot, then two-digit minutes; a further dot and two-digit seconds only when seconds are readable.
9.54
